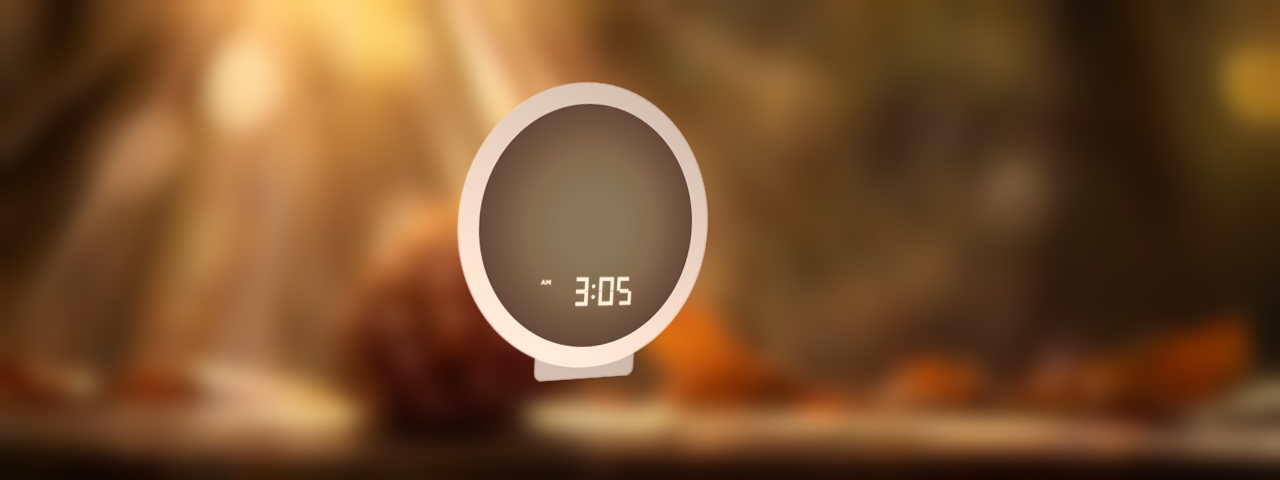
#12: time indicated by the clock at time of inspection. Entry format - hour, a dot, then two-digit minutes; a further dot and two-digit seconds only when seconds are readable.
3.05
